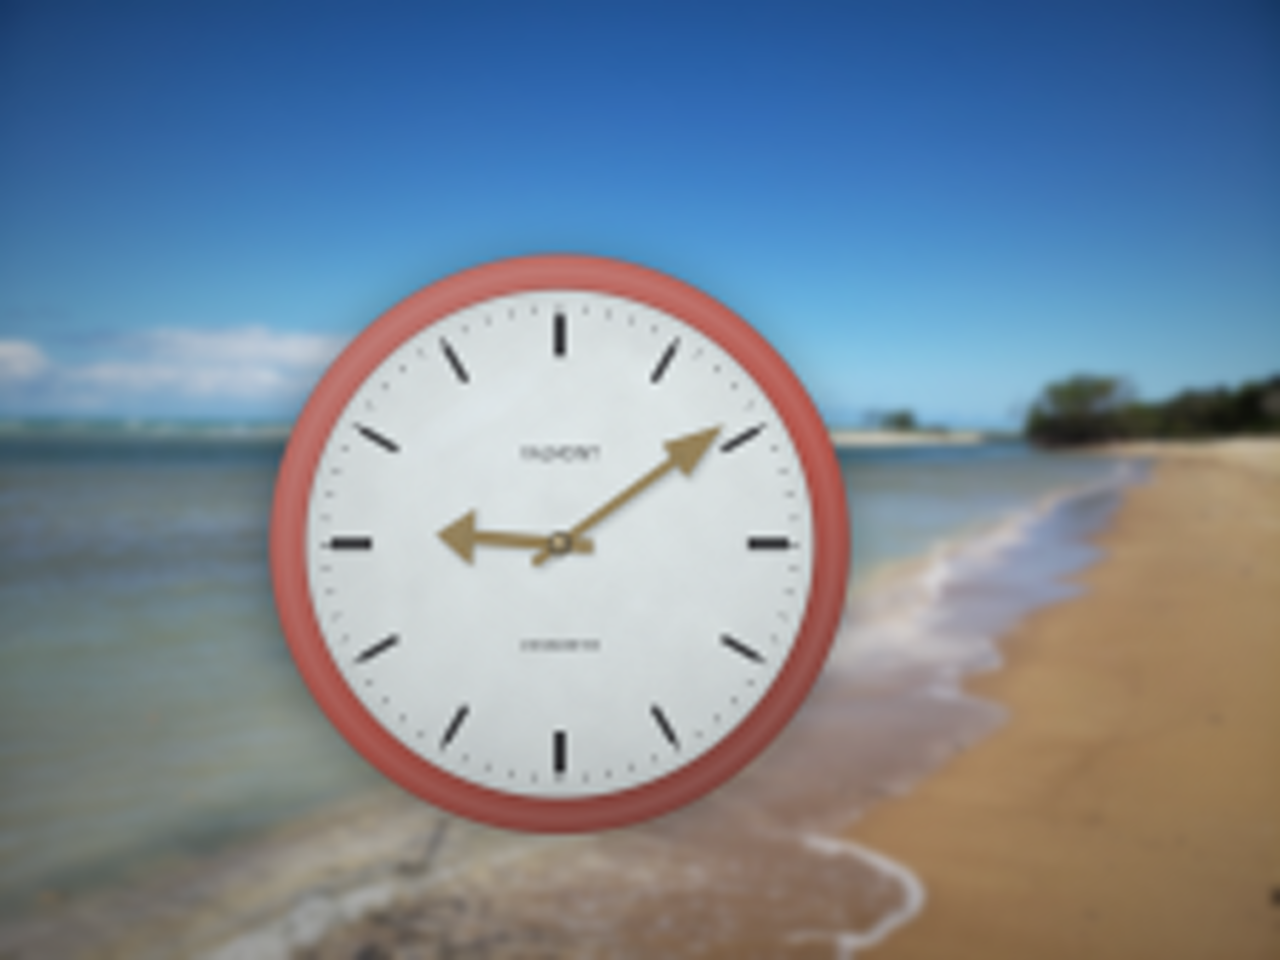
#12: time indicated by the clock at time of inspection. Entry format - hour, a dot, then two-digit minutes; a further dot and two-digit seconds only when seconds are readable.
9.09
